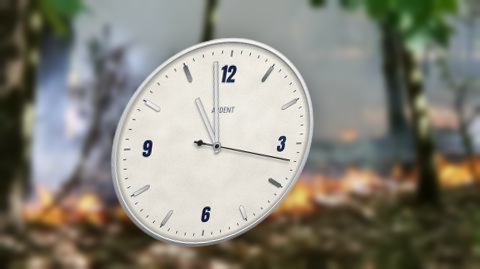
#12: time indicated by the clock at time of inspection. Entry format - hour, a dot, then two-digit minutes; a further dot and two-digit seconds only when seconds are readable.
10.58.17
